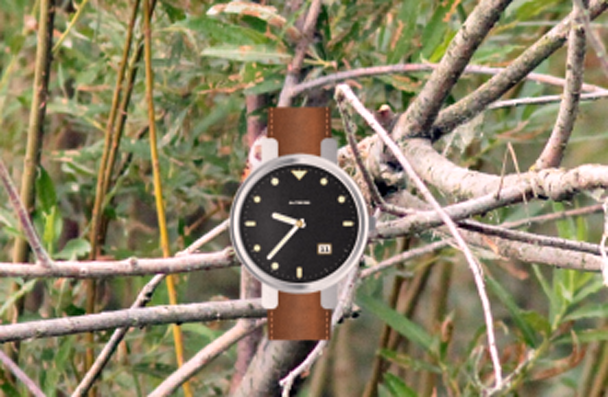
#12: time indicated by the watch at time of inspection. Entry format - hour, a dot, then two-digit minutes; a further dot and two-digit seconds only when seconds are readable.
9.37
